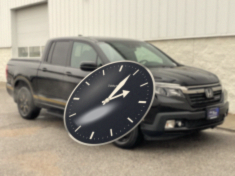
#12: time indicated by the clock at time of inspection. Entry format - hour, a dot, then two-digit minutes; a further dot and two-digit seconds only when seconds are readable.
2.04
